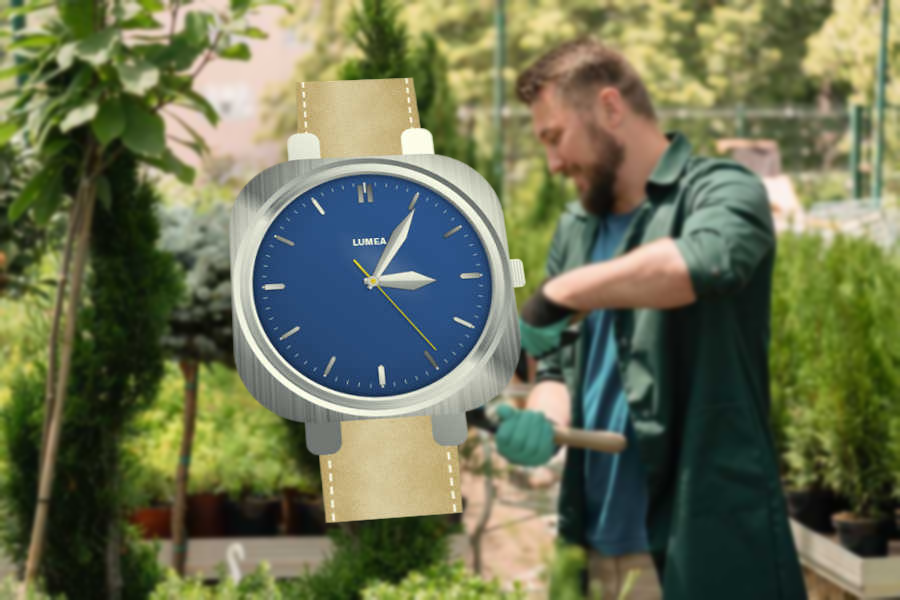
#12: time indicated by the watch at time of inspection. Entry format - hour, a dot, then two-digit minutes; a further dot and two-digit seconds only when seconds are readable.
3.05.24
